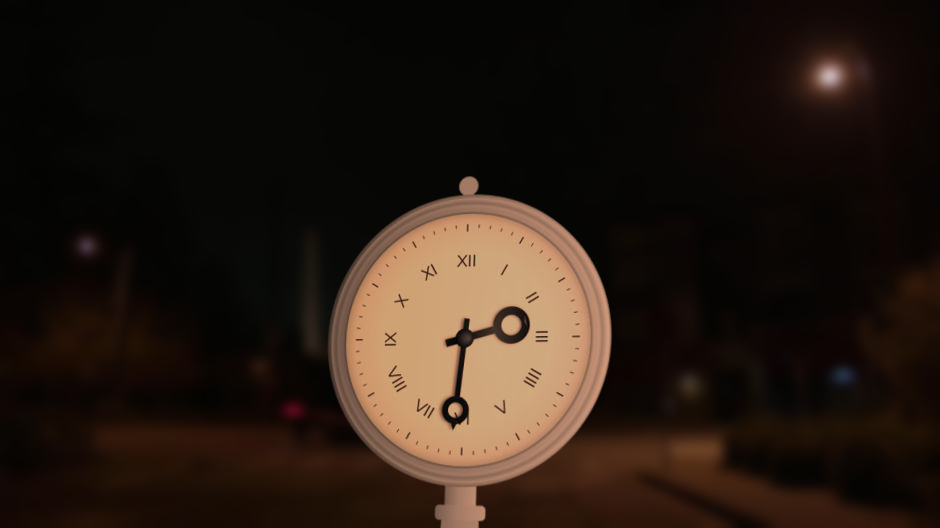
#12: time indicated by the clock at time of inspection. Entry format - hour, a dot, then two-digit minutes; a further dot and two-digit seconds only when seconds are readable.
2.31
